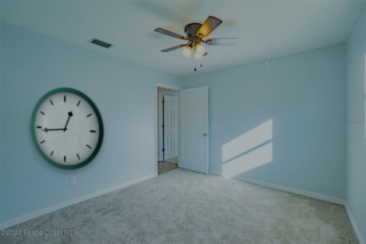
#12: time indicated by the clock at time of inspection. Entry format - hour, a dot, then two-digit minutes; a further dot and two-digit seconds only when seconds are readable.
12.44
